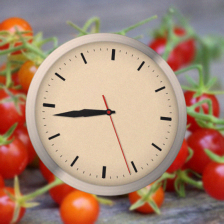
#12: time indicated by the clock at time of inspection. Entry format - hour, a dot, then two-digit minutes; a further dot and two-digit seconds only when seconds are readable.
8.43.26
